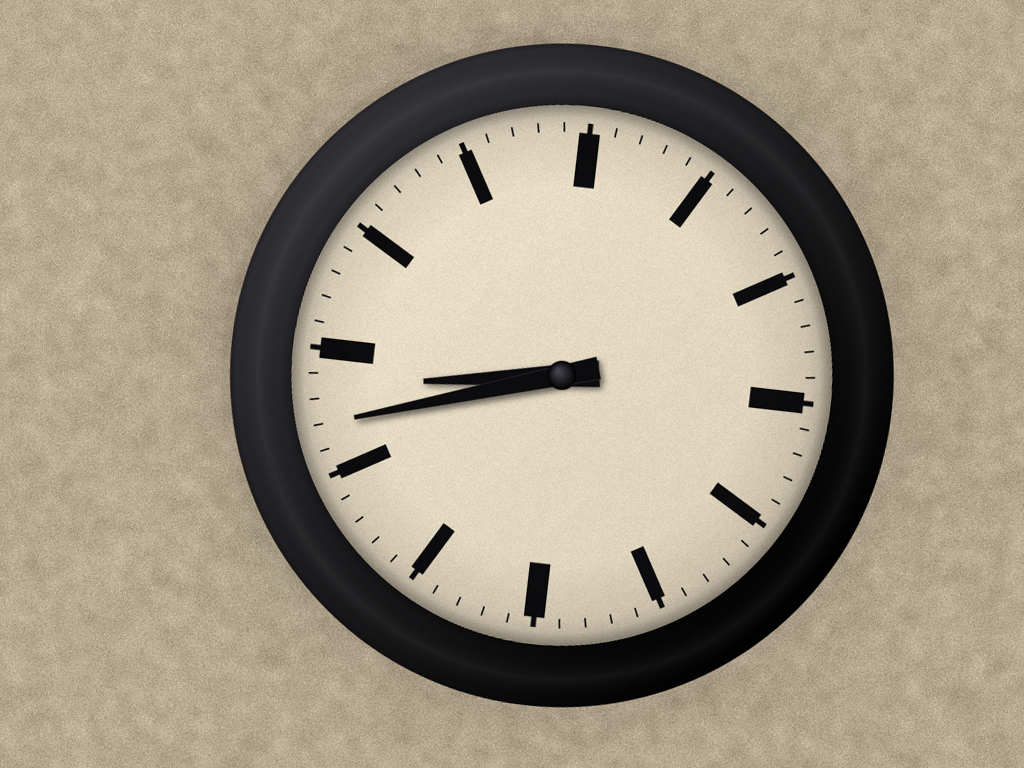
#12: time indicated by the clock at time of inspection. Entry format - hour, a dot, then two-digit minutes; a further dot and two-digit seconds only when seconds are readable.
8.42
